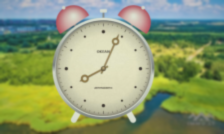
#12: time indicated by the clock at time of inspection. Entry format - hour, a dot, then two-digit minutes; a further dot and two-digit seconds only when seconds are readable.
8.04
